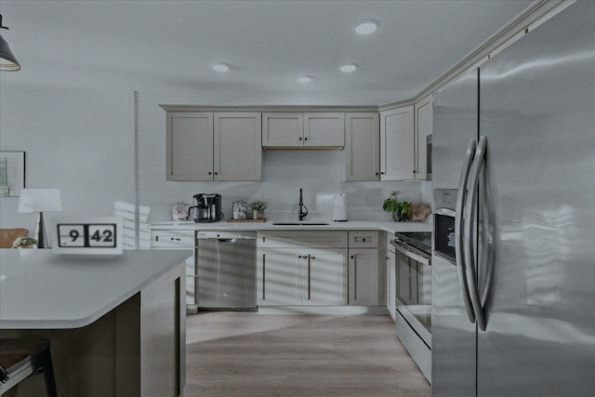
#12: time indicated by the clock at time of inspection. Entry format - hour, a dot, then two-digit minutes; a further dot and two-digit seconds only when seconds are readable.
9.42
